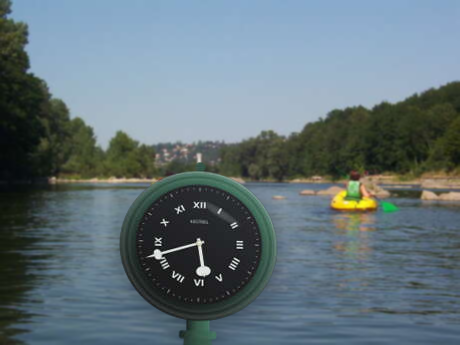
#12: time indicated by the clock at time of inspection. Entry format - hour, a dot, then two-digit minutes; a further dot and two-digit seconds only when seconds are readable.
5.42
